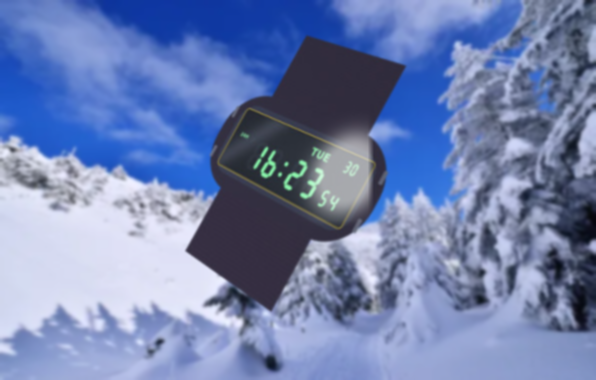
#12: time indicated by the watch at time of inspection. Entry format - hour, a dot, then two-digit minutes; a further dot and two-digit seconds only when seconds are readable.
16.23.54
